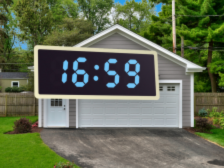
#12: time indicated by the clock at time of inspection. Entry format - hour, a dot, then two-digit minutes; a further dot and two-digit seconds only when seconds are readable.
16.59
